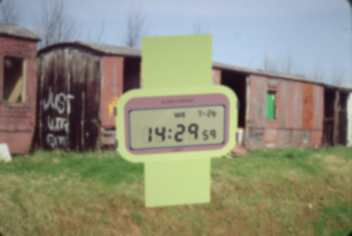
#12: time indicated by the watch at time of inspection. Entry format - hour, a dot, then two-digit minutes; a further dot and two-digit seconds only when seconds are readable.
14.29
